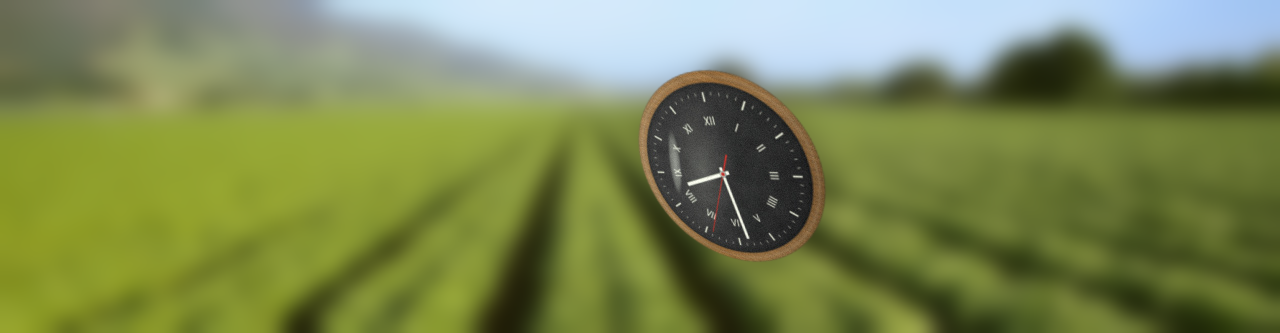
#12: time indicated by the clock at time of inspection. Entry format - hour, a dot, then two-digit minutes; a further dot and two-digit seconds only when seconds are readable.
8.28.34
